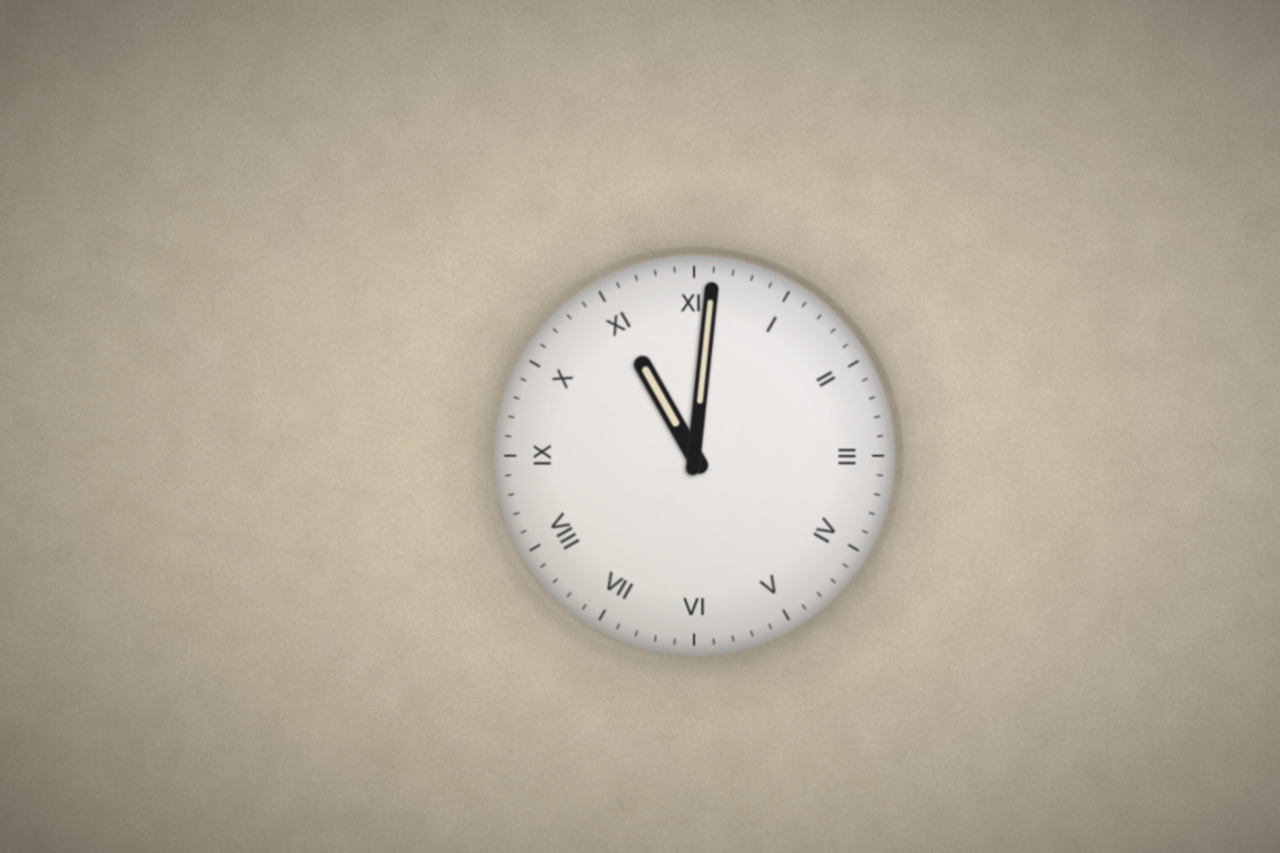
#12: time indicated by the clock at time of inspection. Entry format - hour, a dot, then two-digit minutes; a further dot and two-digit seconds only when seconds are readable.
11.01
